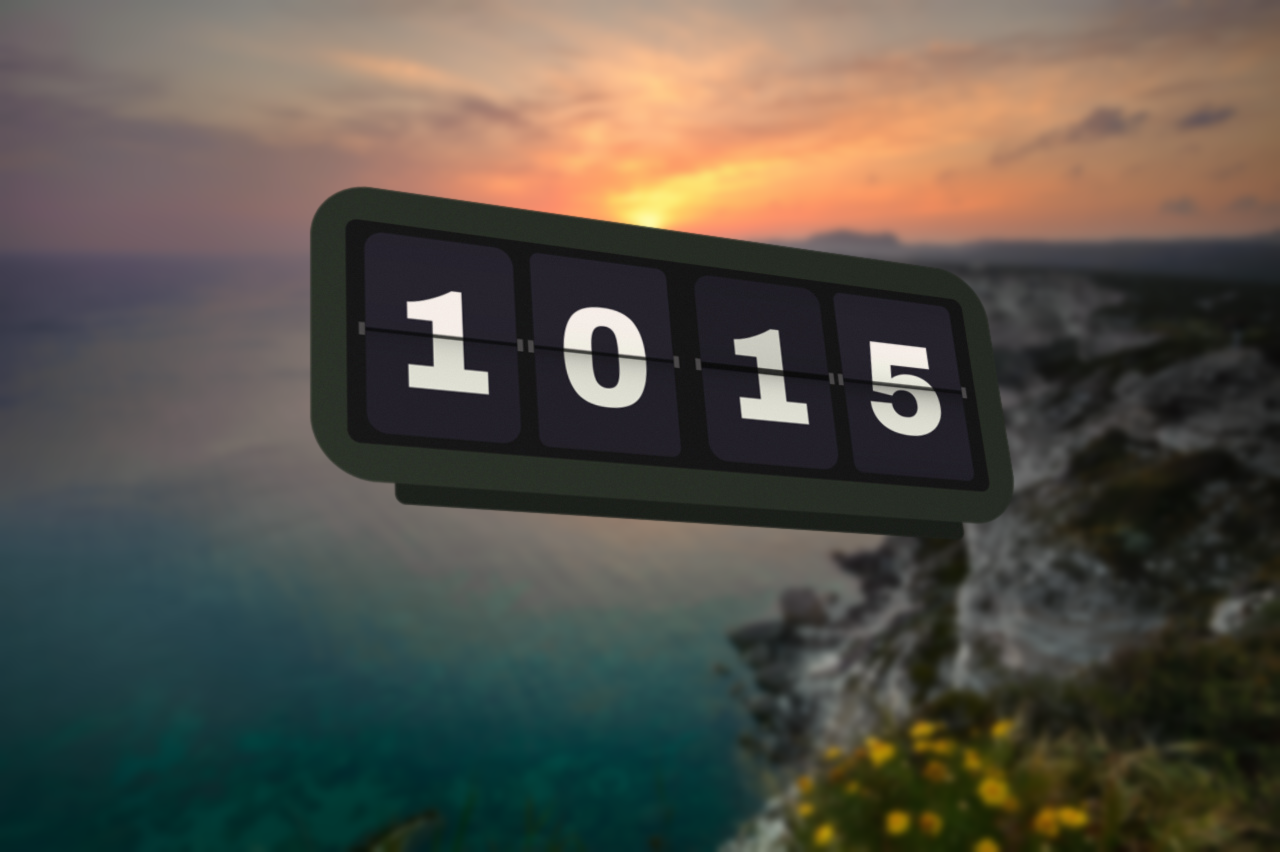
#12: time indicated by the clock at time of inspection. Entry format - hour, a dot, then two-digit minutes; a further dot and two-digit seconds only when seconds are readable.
10.15
